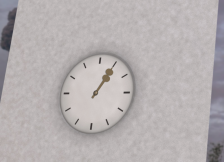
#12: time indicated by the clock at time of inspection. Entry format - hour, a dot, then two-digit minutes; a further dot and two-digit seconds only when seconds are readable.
1.05
